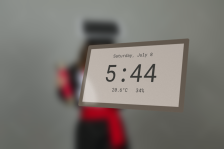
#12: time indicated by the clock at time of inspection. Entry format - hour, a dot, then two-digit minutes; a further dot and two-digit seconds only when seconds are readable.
5.44
